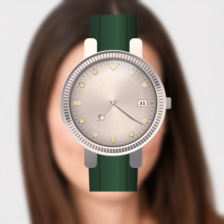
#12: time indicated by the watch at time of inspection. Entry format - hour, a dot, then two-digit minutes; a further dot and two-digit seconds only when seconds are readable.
7.21
